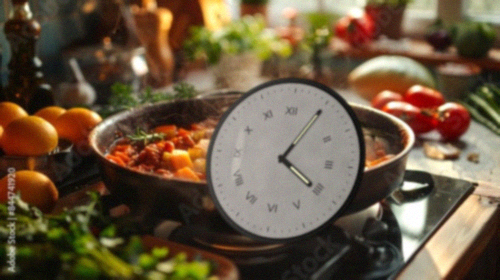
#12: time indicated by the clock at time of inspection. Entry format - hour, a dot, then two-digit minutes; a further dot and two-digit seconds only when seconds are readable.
4.05
